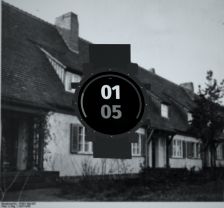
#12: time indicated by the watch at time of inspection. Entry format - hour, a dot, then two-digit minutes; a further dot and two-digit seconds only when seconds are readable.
1.05
